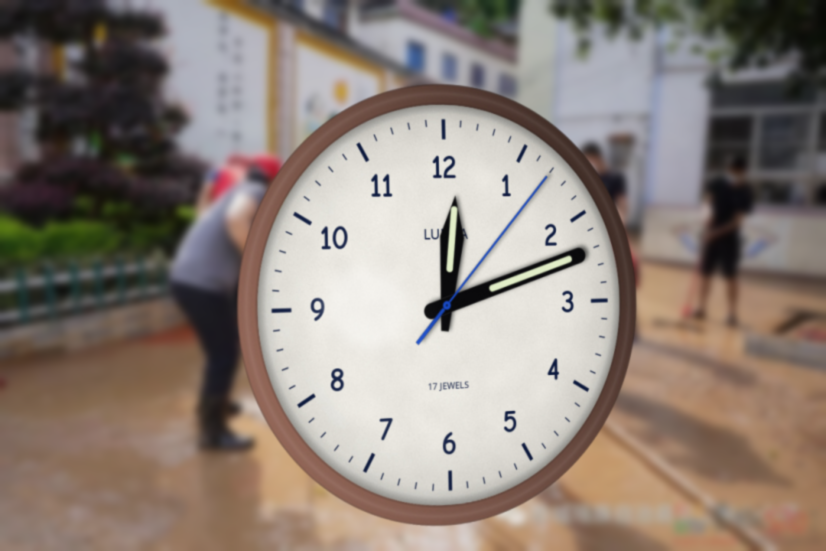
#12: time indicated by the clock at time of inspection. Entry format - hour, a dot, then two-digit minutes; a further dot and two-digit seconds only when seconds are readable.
12.12.07
